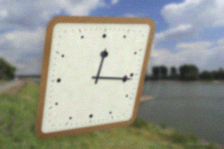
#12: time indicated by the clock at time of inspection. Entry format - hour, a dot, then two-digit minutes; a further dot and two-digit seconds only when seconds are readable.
12.16
